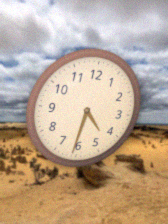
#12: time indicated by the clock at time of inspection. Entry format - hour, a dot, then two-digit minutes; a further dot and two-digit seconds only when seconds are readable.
4.31
